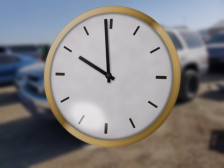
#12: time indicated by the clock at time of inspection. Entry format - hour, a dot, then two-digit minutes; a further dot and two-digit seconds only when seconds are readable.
9.59
